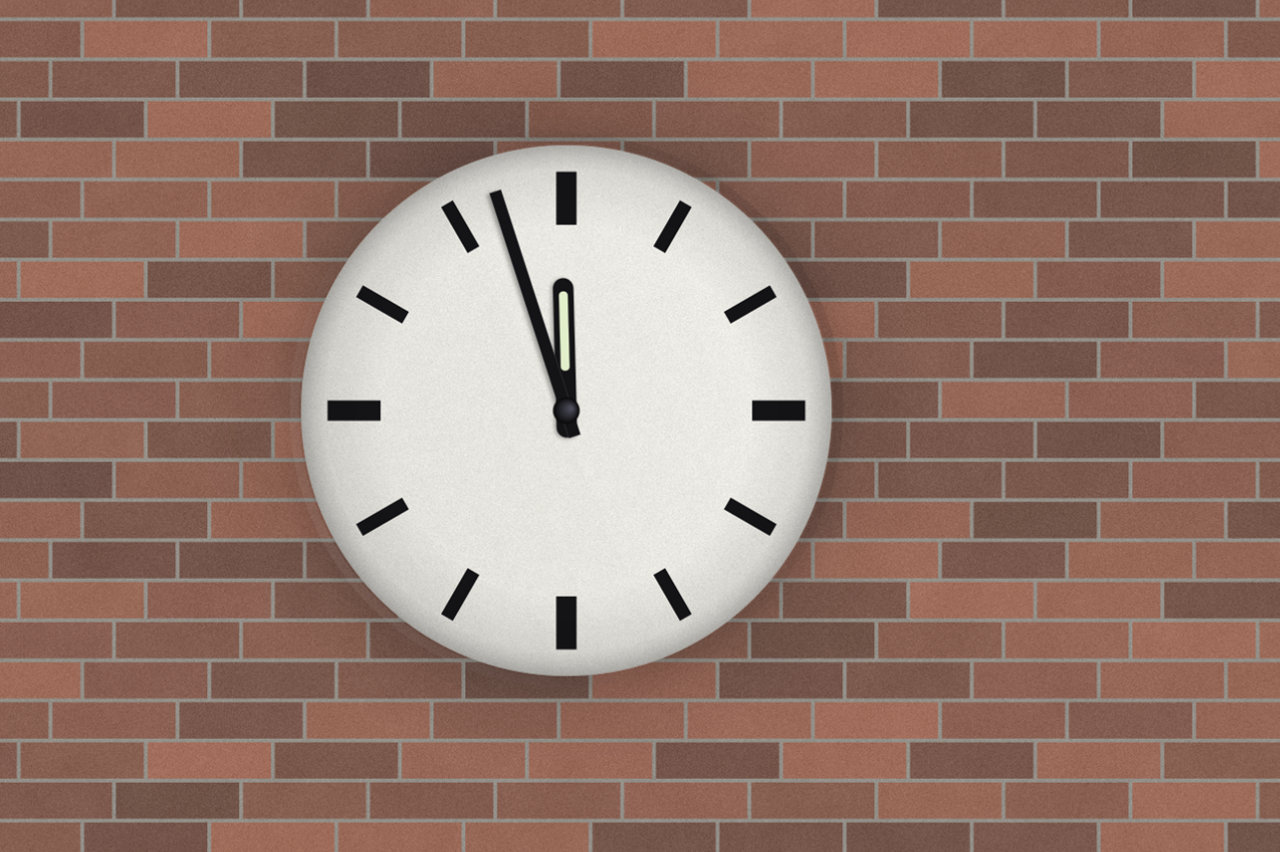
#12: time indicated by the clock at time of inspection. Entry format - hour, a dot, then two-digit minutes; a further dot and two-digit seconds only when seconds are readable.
11.57
